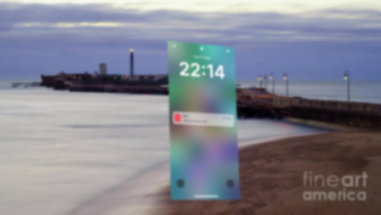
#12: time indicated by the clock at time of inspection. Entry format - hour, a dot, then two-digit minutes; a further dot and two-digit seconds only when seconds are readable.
22.14
